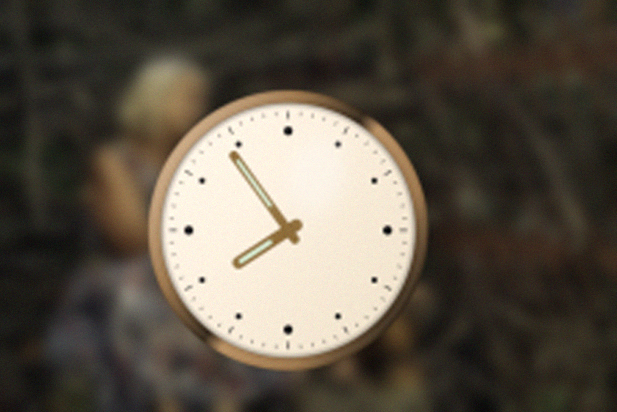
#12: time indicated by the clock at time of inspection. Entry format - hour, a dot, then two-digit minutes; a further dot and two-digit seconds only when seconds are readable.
7.54
